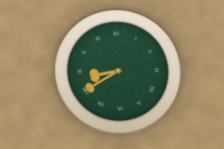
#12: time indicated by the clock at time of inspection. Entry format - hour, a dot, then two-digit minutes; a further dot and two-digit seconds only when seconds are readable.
8.40
